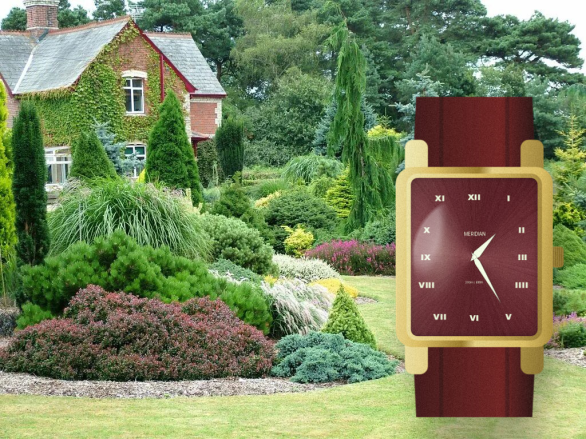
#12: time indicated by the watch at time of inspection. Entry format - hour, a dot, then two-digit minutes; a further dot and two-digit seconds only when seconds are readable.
1.25
